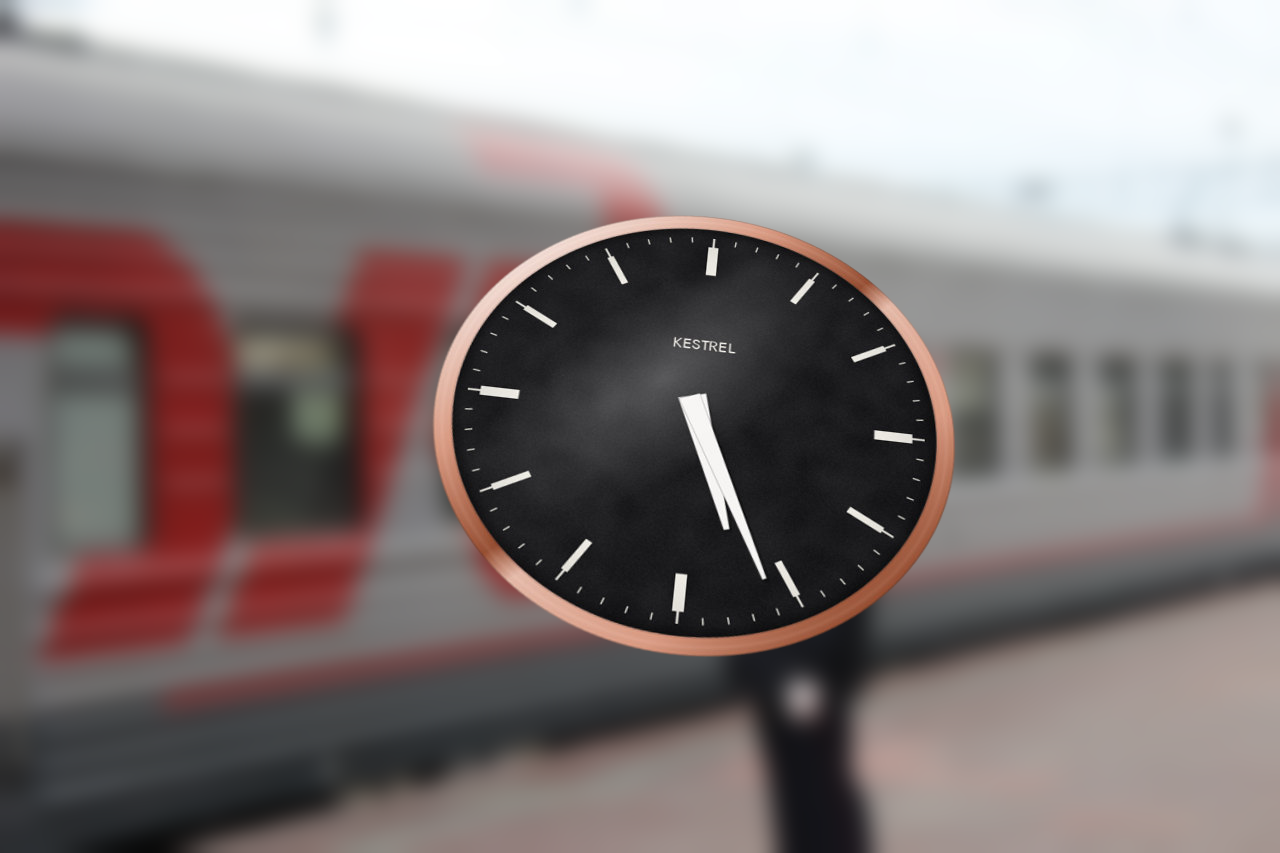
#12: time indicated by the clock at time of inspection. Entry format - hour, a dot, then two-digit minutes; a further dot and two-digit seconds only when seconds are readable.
5.26
